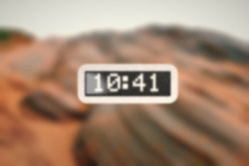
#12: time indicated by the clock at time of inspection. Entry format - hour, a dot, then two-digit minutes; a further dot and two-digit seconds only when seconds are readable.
10.41
